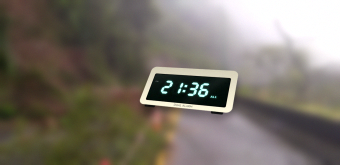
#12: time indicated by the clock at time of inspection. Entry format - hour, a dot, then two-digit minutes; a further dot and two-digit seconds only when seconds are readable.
21.36
